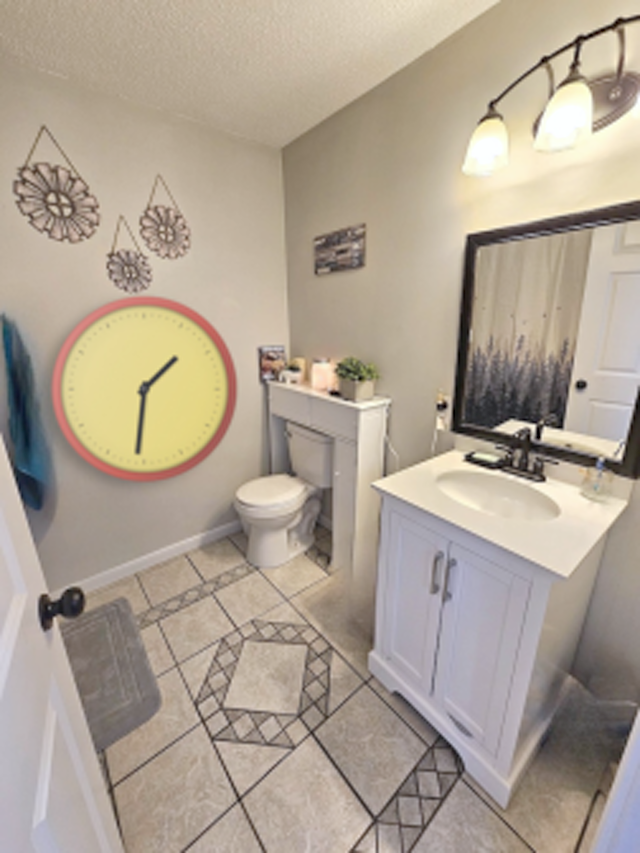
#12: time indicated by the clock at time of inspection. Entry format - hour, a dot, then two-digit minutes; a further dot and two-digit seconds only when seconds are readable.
1.31
